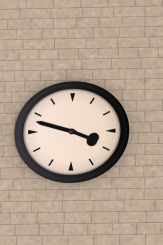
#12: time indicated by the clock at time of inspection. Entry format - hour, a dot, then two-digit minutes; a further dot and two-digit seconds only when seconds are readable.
3.48
